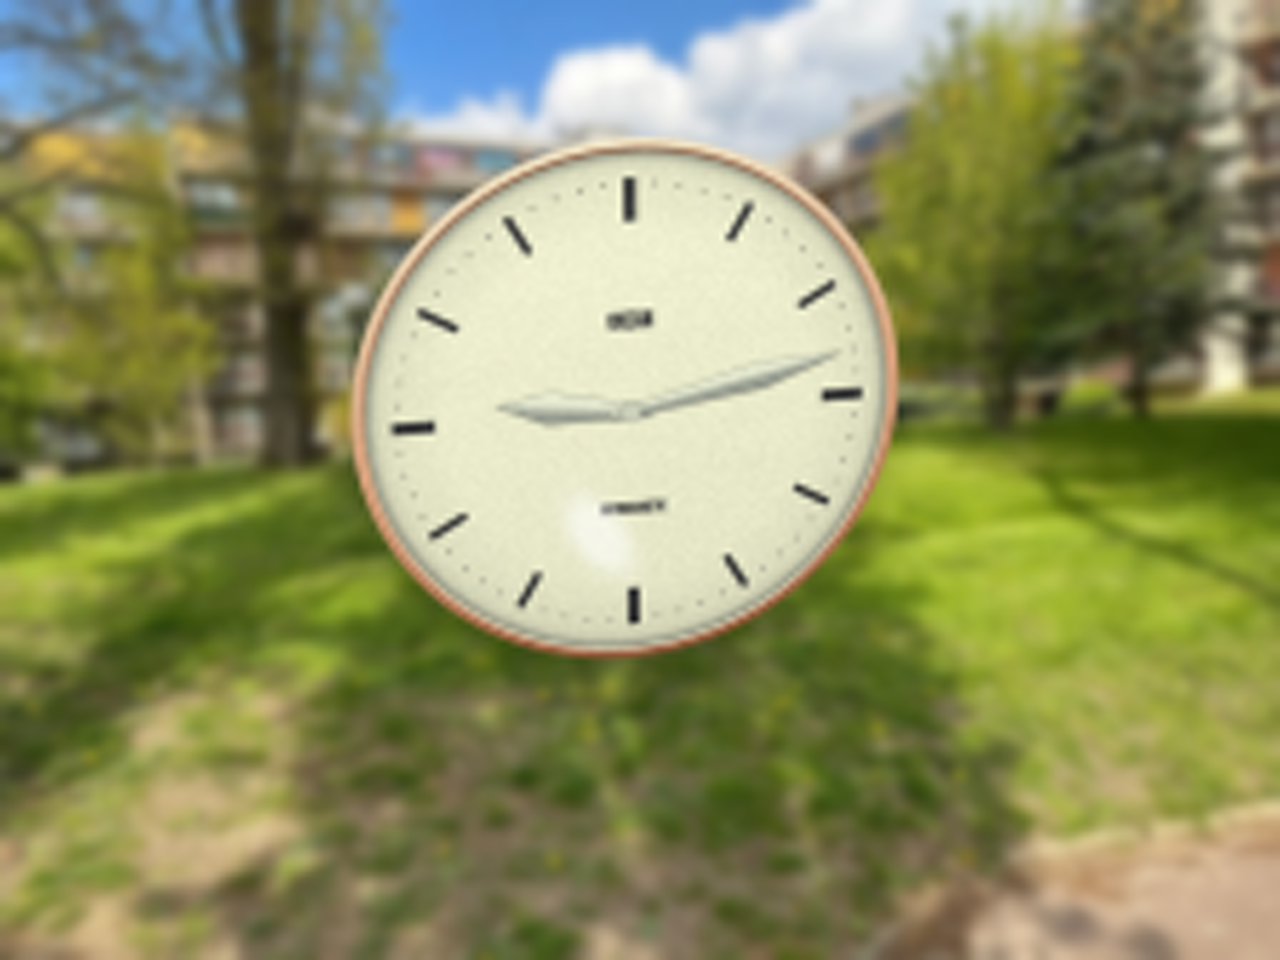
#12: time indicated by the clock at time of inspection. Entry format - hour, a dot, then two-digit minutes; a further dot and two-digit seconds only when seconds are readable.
9.13
